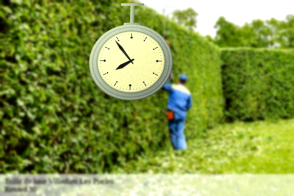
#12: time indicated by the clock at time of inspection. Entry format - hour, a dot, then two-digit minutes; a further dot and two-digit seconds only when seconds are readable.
7.54
